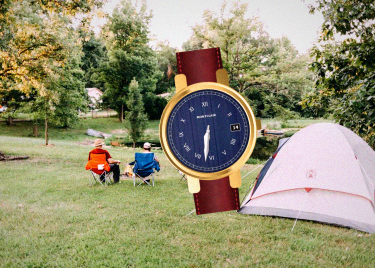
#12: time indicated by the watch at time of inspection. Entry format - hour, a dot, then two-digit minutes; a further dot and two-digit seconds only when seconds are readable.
6.32
